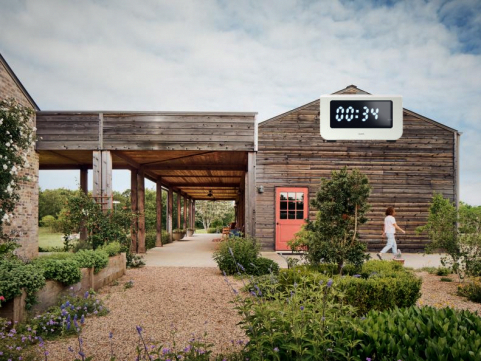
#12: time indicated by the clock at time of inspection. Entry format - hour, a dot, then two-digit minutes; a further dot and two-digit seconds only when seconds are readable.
0.34
